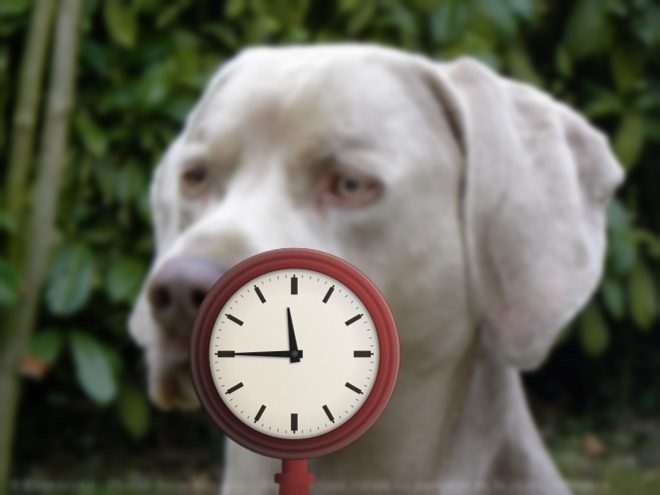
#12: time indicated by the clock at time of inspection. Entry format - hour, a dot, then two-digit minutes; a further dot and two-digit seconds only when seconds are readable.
11.45
